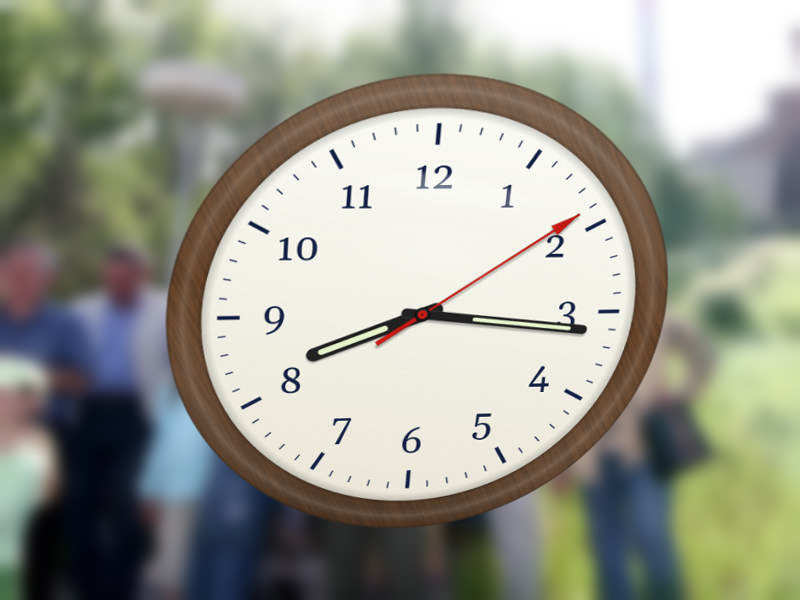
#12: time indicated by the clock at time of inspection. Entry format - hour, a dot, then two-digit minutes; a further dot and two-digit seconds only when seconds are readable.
8.16.09
